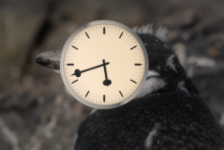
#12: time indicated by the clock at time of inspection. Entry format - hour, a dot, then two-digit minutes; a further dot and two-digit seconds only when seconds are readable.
5.42
